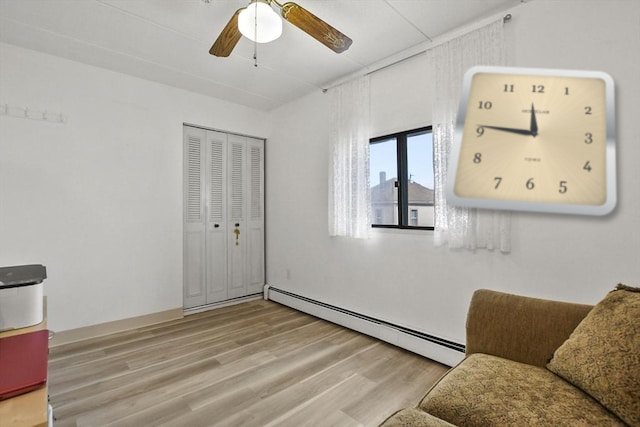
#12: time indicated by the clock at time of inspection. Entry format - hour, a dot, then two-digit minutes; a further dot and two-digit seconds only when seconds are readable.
11.46
